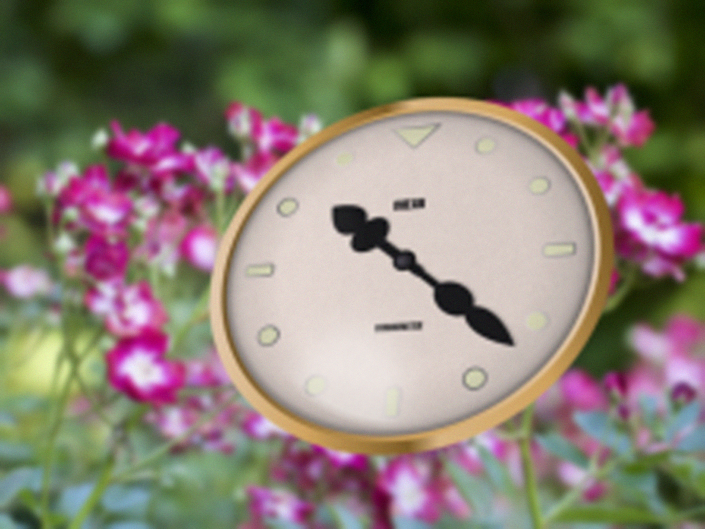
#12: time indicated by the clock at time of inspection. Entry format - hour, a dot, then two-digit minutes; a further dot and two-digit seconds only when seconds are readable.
10.22
